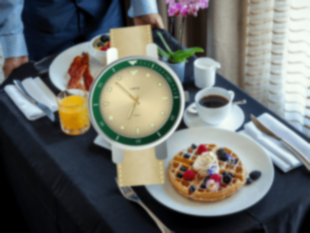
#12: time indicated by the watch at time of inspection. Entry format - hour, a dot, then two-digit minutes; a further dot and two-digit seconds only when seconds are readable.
6.53
